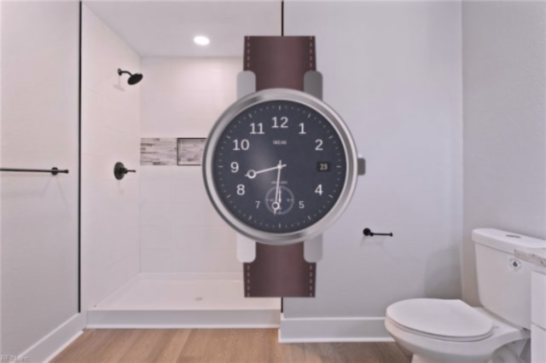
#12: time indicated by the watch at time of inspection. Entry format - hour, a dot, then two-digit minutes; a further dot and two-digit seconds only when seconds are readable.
8.31
